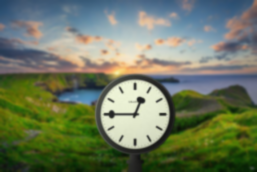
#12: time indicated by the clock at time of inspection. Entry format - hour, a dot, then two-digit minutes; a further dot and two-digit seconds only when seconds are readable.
12.45
